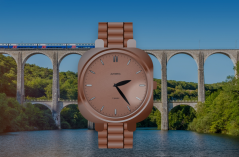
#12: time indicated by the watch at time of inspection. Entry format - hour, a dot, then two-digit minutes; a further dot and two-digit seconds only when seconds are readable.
2.24
